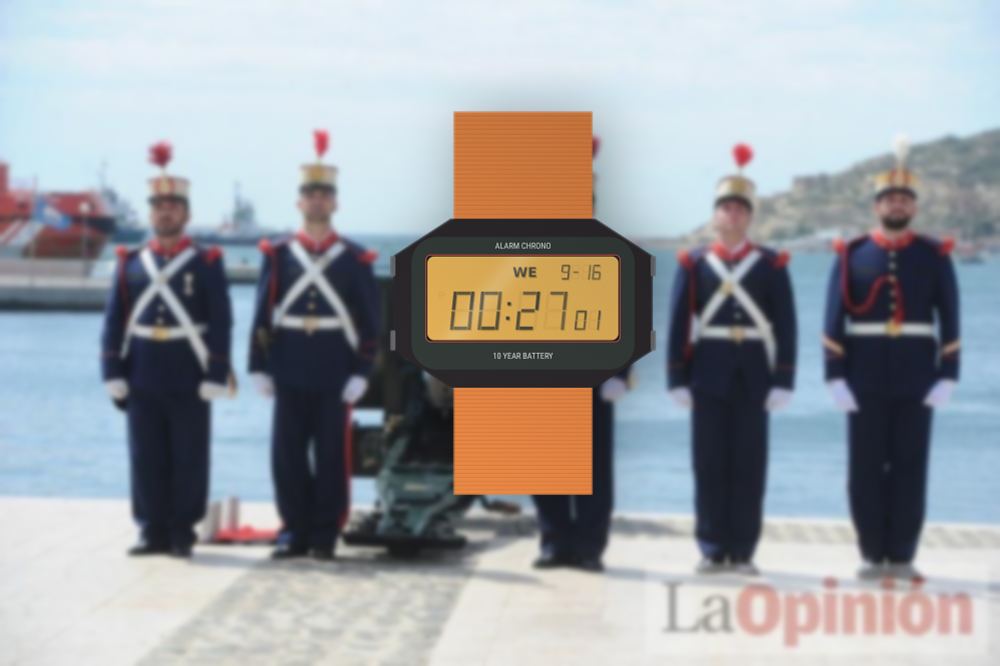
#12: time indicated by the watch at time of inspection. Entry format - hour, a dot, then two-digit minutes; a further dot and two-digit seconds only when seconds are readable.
0.27.01
